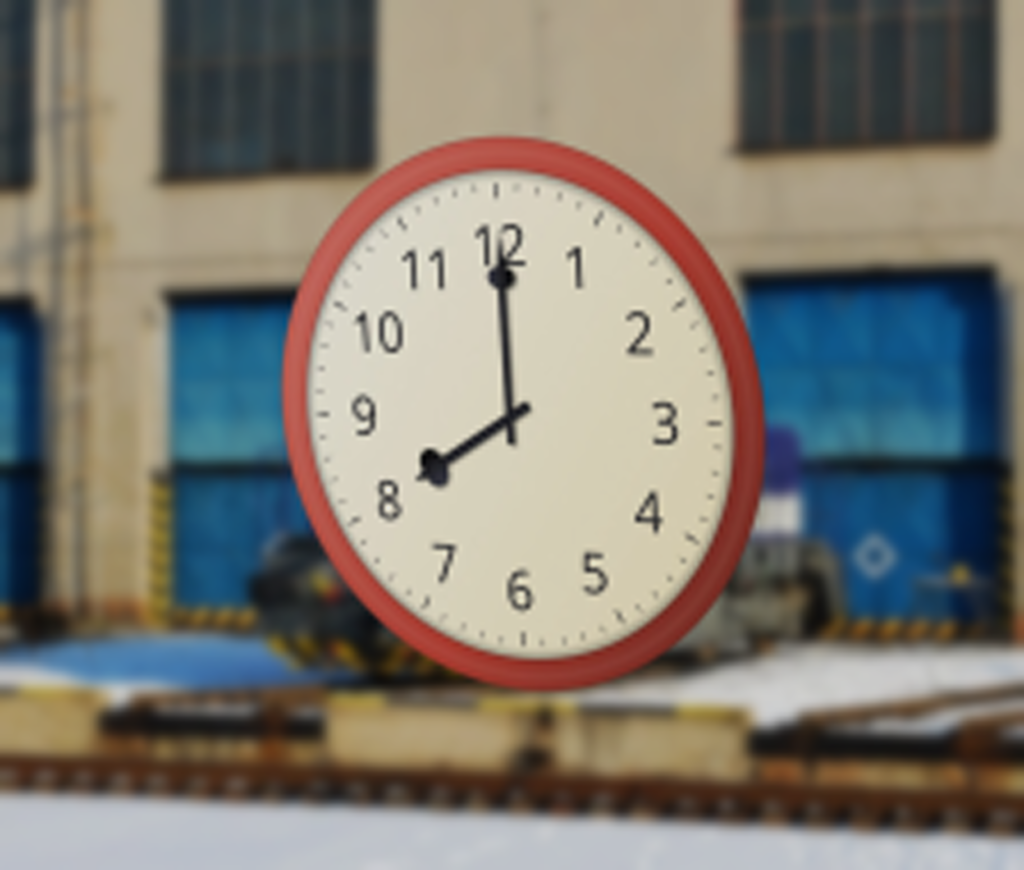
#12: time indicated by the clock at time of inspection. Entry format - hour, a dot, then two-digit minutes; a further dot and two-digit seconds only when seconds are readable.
8.00
